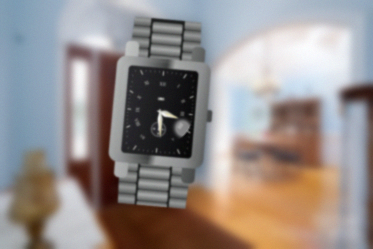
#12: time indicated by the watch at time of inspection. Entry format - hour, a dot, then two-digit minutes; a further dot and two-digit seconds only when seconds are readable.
3.29
